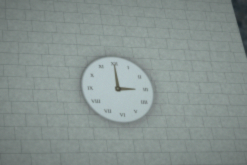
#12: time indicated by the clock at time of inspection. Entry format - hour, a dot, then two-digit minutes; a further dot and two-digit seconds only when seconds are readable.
3.00
